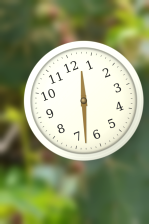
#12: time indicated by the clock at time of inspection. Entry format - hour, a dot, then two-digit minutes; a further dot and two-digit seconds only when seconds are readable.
12.33
